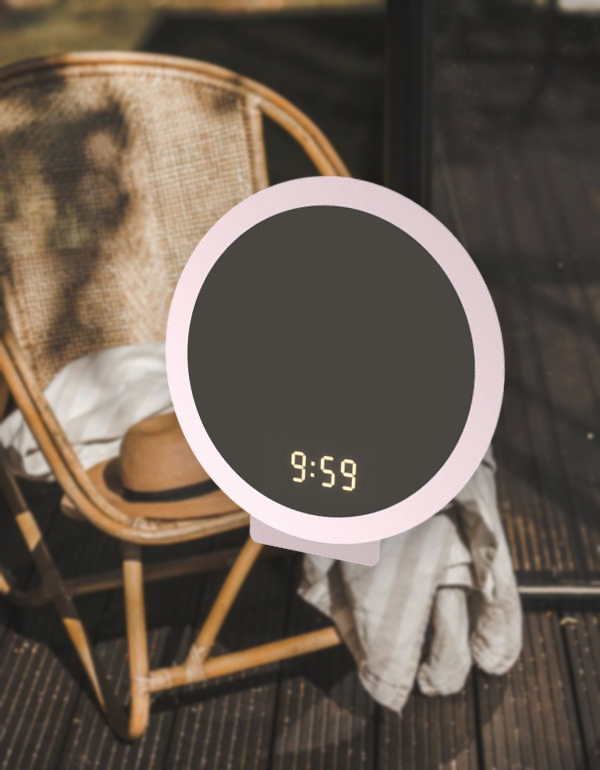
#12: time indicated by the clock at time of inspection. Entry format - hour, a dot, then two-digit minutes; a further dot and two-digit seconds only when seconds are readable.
9.59
